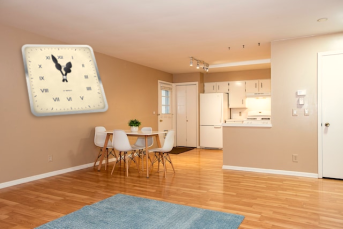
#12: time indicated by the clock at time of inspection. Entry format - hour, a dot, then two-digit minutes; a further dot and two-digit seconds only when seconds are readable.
12.57
